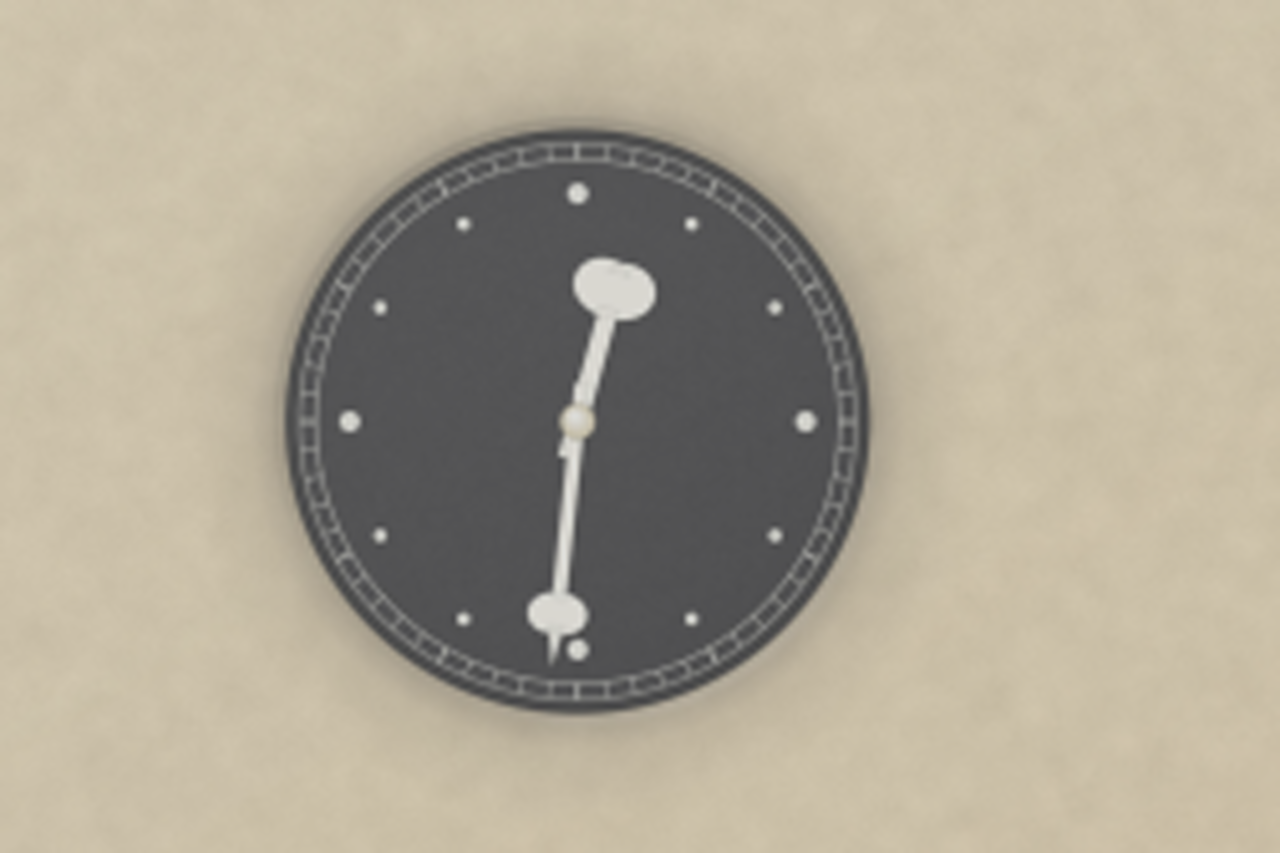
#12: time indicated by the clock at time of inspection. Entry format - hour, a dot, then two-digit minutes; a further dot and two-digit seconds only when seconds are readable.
12.31
